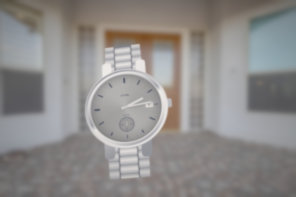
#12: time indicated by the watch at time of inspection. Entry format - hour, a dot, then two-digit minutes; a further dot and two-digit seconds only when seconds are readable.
2.14
